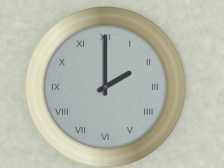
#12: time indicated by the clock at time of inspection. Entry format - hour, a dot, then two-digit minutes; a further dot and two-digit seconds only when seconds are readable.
2.00
